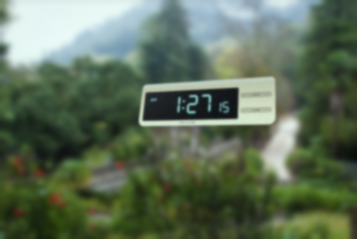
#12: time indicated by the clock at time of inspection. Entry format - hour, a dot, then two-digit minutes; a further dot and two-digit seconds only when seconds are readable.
1.27
